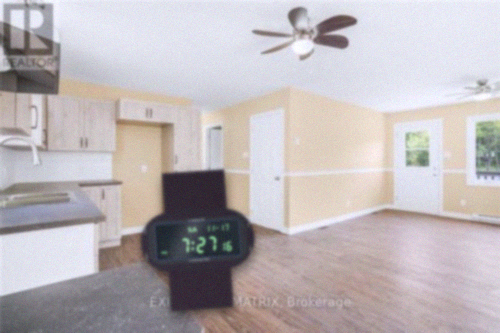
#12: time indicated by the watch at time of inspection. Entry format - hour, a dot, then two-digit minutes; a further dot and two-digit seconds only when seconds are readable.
7.27
